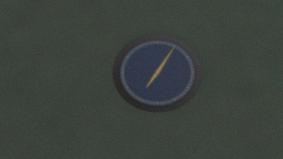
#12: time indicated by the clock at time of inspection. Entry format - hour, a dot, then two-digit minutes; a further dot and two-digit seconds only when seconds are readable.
7.05
